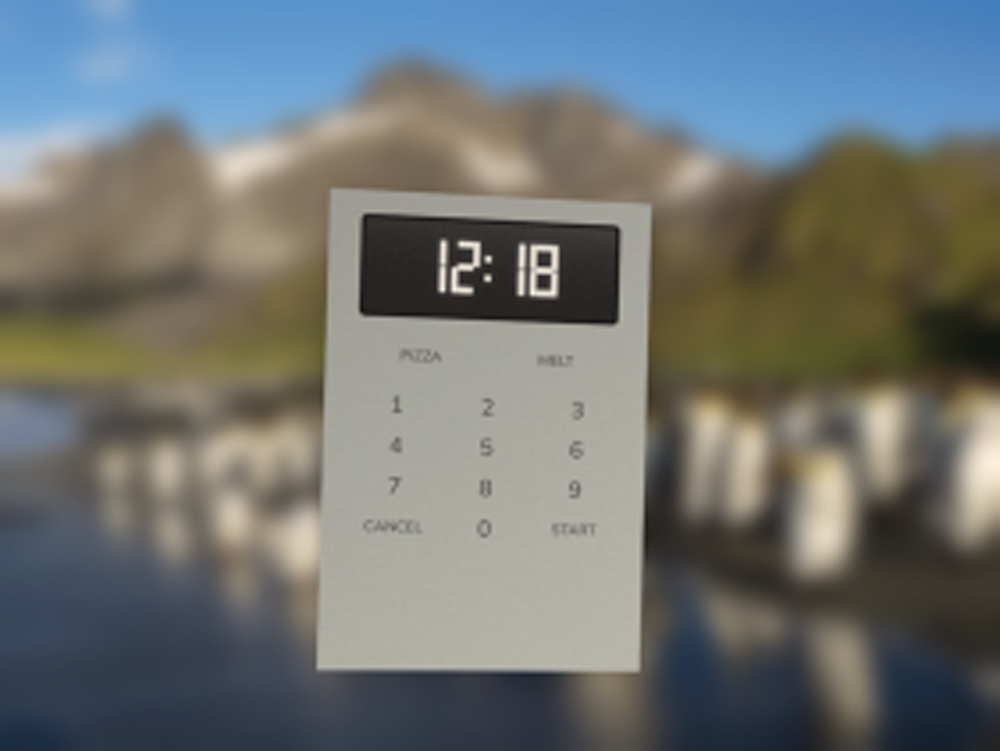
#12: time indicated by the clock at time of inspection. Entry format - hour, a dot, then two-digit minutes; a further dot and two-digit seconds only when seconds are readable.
12.18
